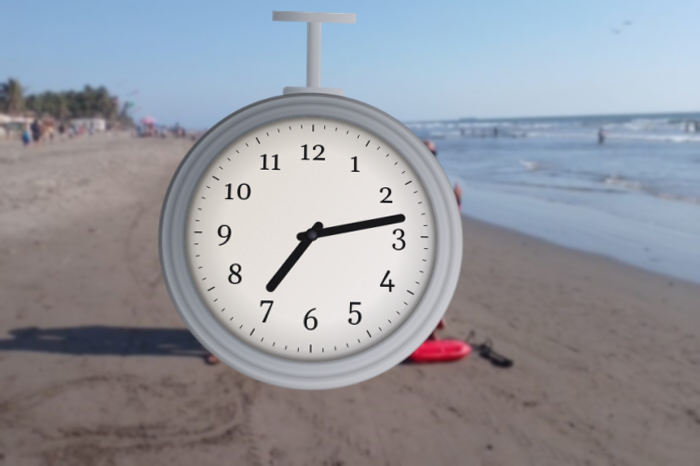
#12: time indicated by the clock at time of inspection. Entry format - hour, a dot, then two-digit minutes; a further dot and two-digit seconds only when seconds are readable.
7.13
